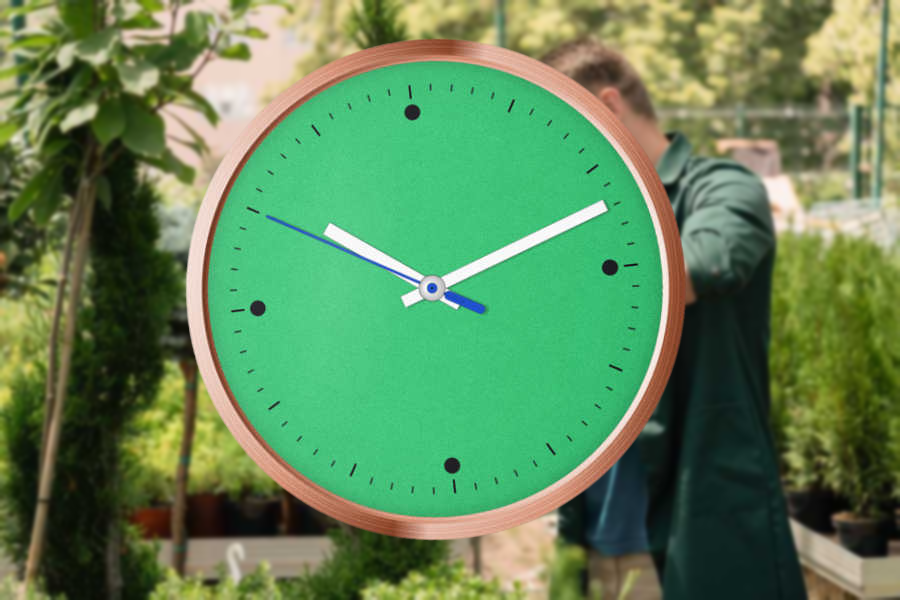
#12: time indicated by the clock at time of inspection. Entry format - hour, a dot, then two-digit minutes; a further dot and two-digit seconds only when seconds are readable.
10.11.50
